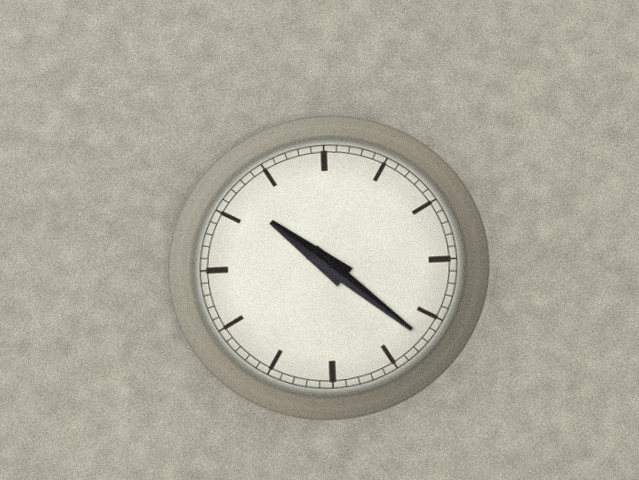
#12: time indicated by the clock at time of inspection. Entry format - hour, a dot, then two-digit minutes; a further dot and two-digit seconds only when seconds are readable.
10.22
